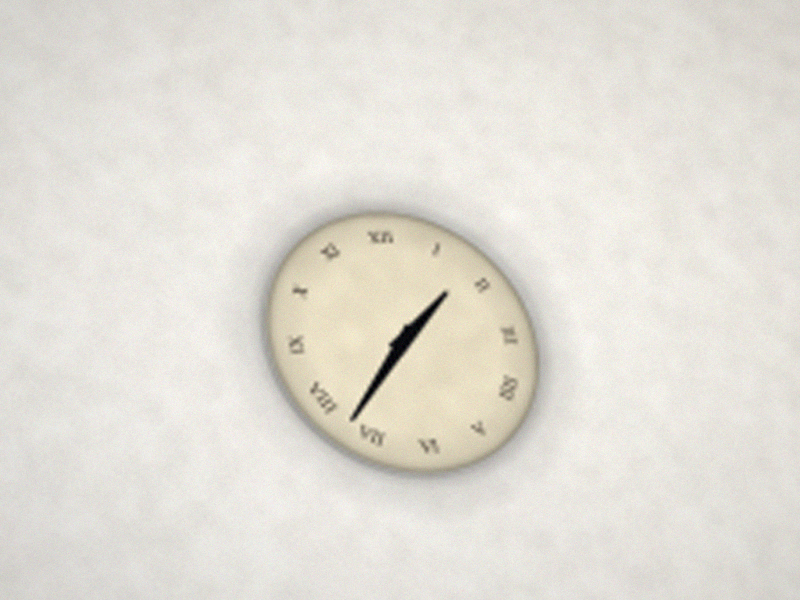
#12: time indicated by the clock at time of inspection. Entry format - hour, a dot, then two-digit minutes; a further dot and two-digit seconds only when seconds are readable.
1.37
